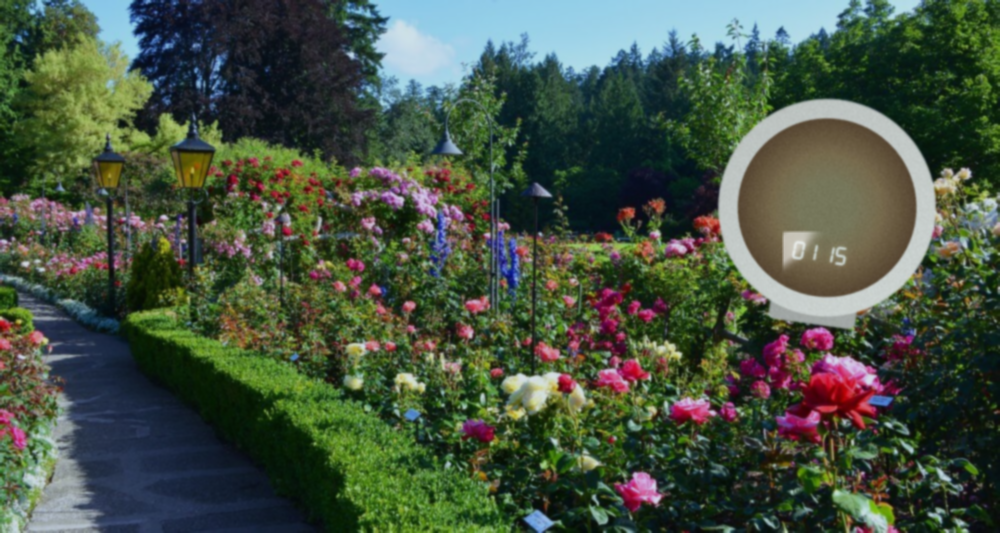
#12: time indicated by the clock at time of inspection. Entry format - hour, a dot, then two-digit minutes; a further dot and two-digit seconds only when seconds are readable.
1.15
